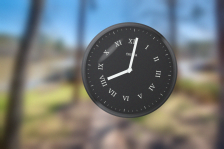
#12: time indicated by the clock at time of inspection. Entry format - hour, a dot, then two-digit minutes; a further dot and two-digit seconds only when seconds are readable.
8.01
